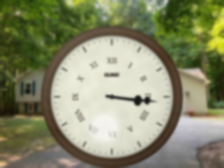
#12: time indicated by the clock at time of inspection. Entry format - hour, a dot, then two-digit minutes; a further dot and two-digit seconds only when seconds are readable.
3.16
